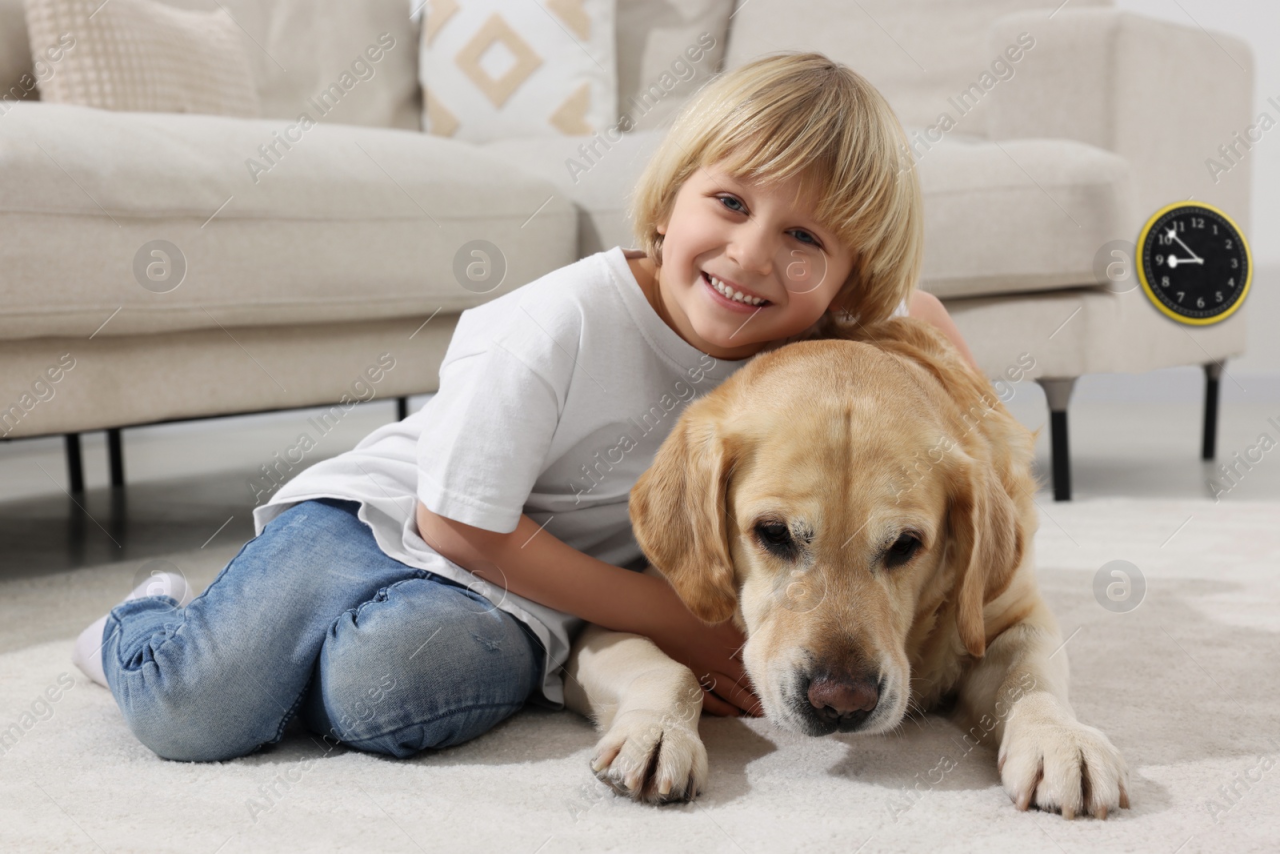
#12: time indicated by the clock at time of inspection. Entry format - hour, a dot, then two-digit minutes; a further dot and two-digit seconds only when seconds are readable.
8.52
